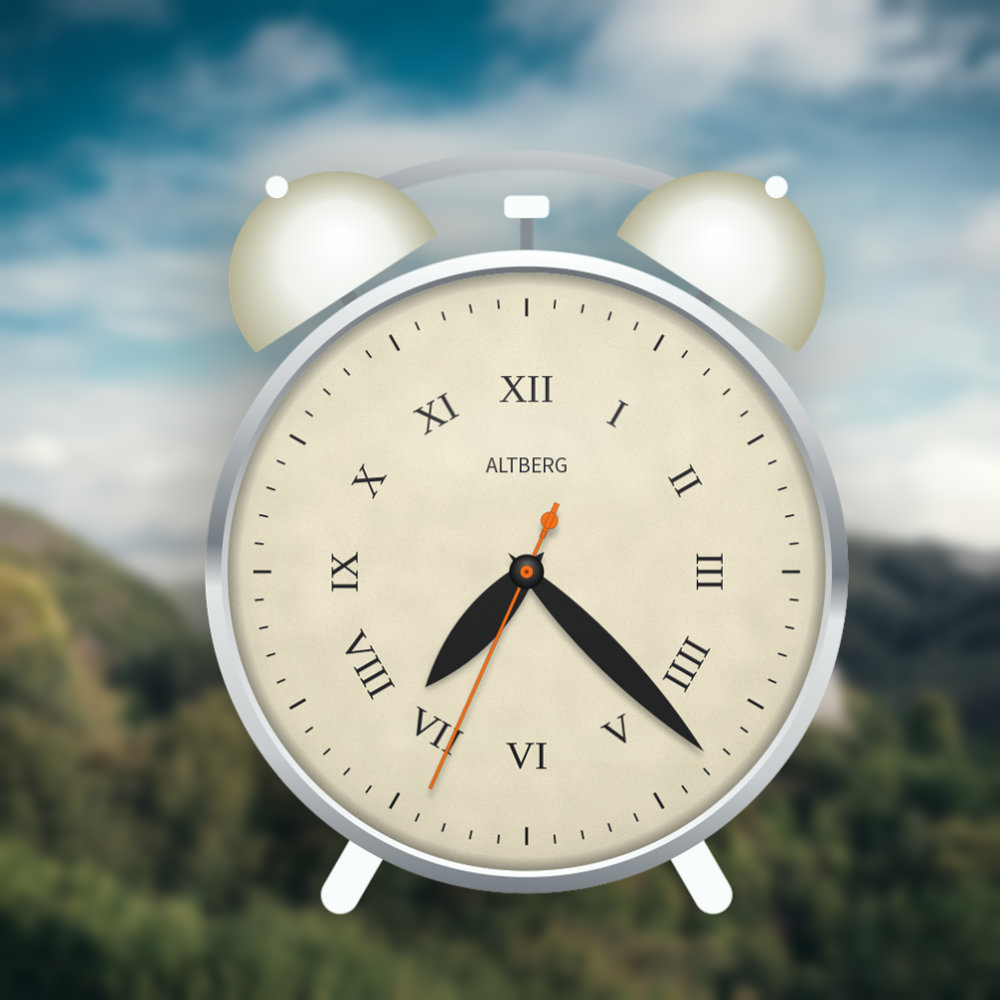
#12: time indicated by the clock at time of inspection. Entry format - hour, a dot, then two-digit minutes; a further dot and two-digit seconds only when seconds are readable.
7.22.34
